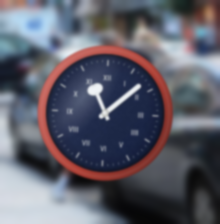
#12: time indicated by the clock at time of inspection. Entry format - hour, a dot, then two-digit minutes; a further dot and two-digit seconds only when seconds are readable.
11.08
